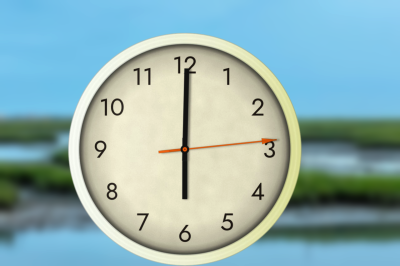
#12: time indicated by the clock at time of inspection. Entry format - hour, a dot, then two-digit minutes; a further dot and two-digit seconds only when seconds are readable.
6.00.14
